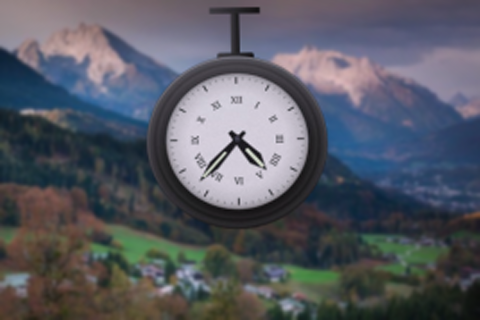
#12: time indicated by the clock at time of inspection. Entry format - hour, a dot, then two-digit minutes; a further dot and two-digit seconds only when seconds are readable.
4.37
